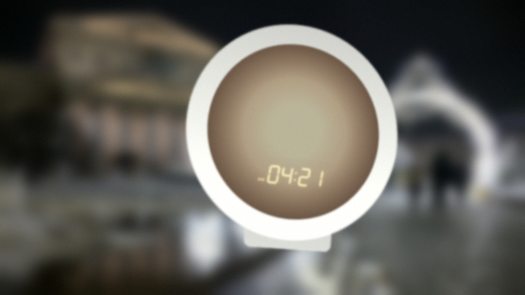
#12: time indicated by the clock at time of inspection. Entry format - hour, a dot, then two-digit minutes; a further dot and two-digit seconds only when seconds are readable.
4.21
